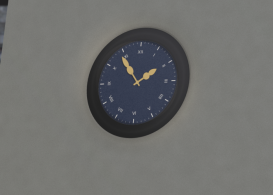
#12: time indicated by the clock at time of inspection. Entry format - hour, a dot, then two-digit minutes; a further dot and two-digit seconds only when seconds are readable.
1.54
